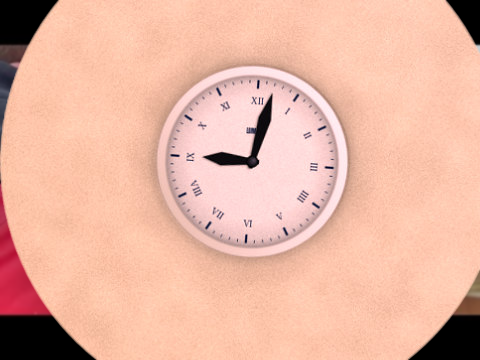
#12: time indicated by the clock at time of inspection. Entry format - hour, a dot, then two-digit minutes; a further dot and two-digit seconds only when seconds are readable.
9.02
